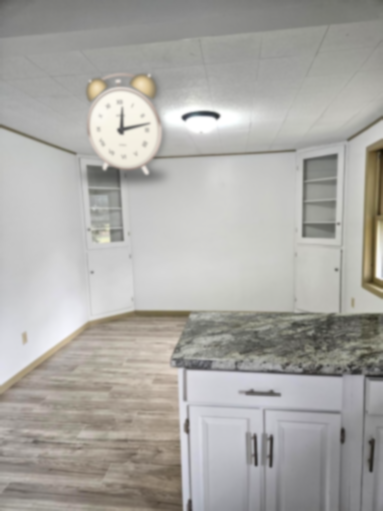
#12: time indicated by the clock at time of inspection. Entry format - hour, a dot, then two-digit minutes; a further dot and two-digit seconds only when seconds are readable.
12.13
